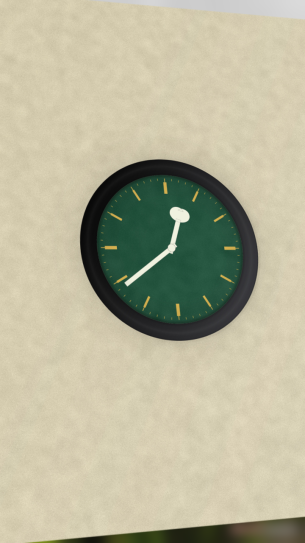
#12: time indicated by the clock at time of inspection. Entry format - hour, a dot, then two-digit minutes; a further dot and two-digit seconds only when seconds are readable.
12.39
